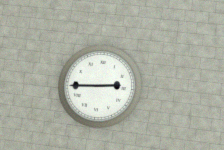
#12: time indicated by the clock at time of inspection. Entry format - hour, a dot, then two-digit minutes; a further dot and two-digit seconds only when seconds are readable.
2.44
